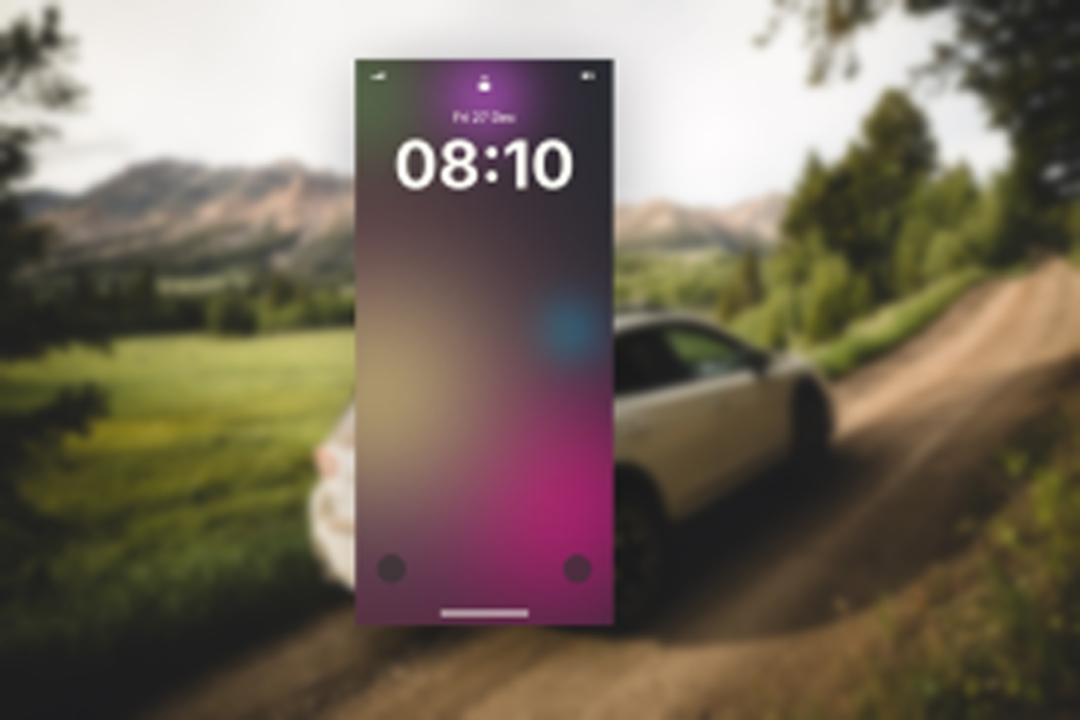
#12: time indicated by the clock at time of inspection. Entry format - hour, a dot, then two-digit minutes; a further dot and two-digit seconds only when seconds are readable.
8.10
